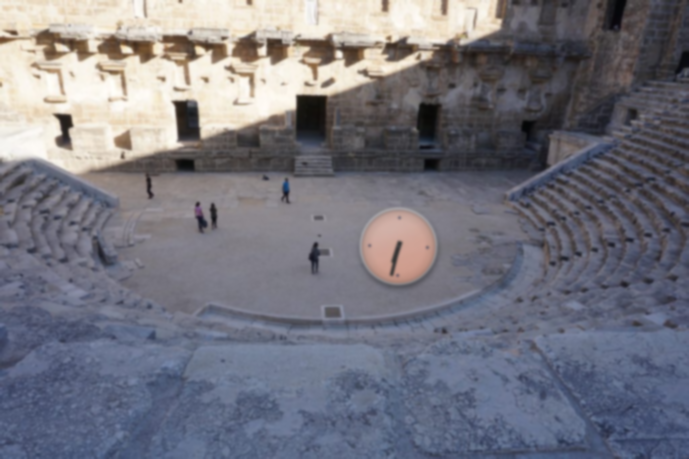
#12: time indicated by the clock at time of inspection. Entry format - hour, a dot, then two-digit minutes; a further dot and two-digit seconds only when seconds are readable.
6.32
